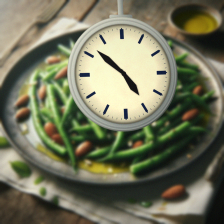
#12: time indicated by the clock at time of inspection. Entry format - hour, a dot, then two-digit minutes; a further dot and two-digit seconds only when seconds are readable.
4.52
